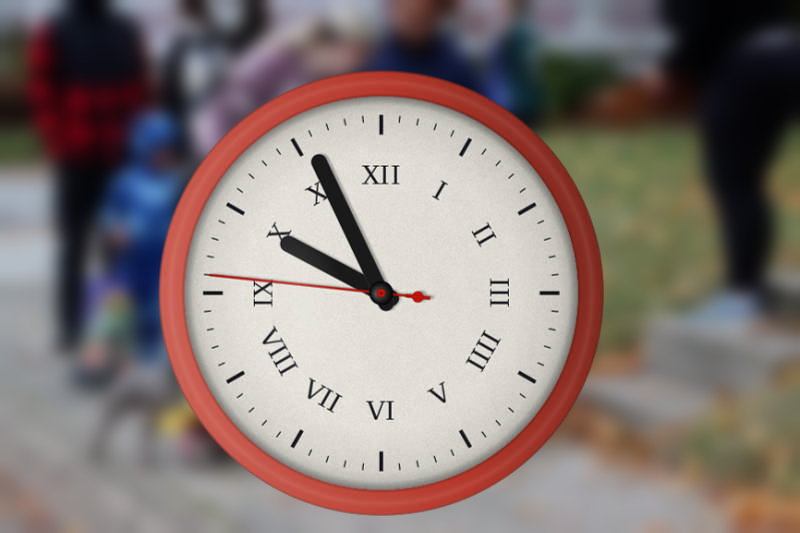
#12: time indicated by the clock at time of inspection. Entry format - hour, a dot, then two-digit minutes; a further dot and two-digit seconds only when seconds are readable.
9.55.46
